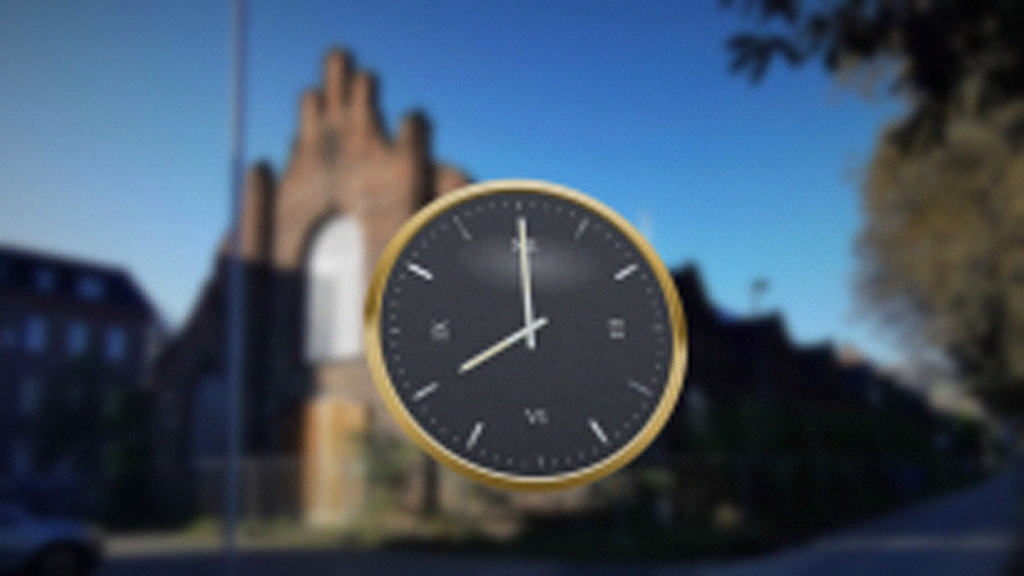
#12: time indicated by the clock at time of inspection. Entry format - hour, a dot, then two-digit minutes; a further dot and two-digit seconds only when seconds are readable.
8.00
